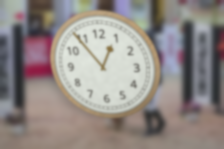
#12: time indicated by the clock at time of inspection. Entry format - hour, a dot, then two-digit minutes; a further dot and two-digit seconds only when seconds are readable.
12.54
